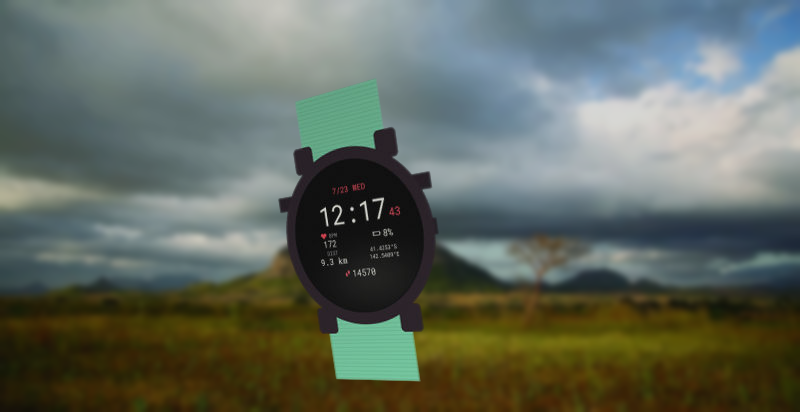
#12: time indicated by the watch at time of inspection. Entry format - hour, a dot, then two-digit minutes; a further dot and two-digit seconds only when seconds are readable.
12.17.43
